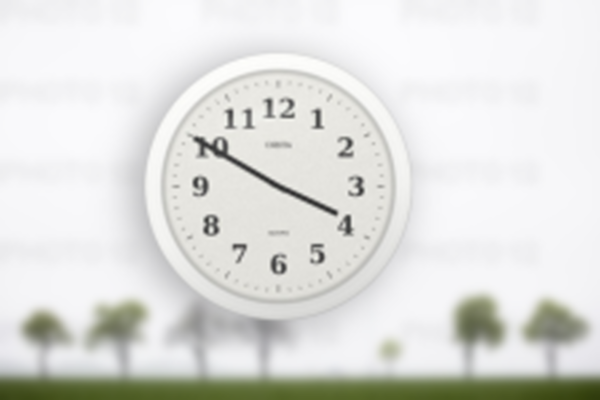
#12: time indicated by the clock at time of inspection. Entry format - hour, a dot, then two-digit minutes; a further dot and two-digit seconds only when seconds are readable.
3.50
